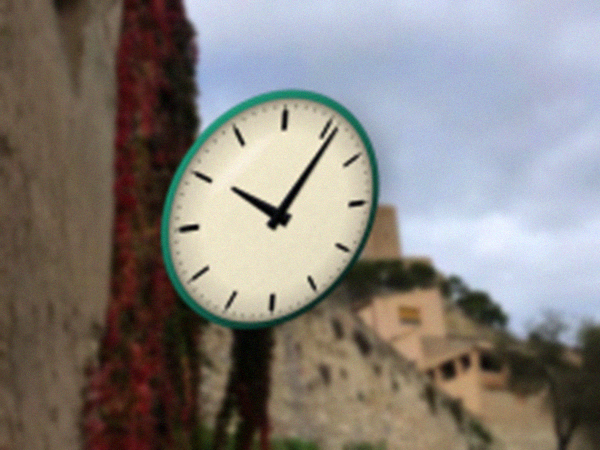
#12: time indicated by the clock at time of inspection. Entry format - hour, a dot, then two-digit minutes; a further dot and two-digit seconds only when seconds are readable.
10.06
